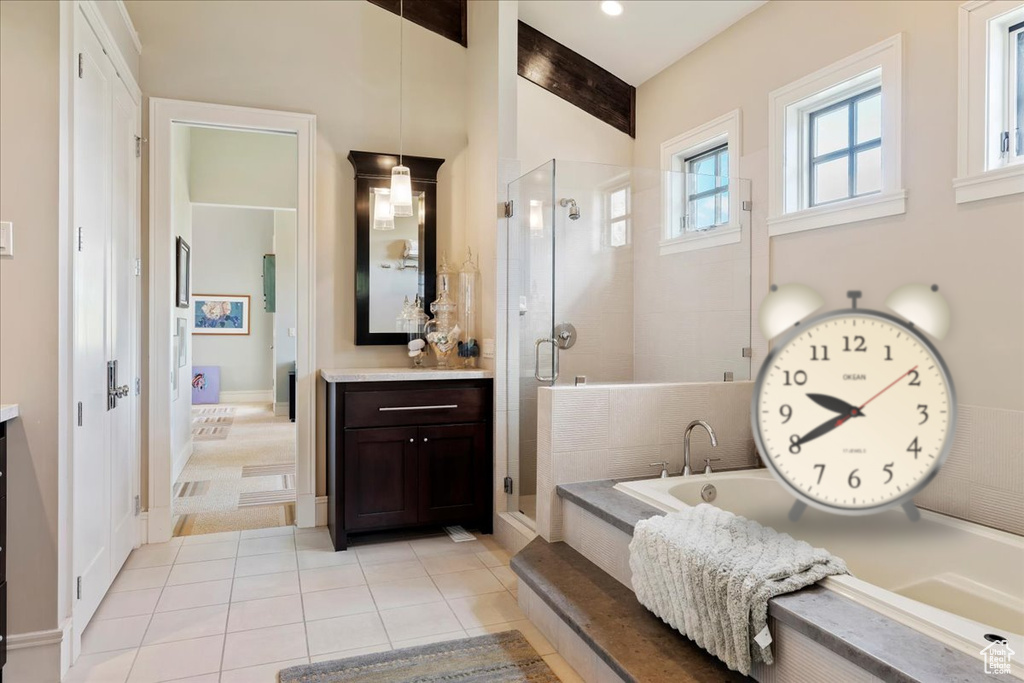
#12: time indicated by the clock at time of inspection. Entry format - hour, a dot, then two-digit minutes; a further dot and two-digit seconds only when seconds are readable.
9.40.09
